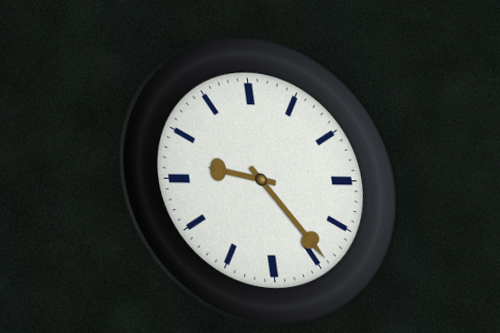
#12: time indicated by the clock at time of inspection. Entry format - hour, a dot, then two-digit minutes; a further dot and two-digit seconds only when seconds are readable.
9.24
